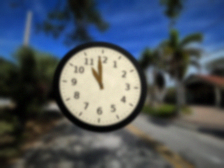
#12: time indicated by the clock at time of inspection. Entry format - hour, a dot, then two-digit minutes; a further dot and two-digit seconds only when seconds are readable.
10.59
